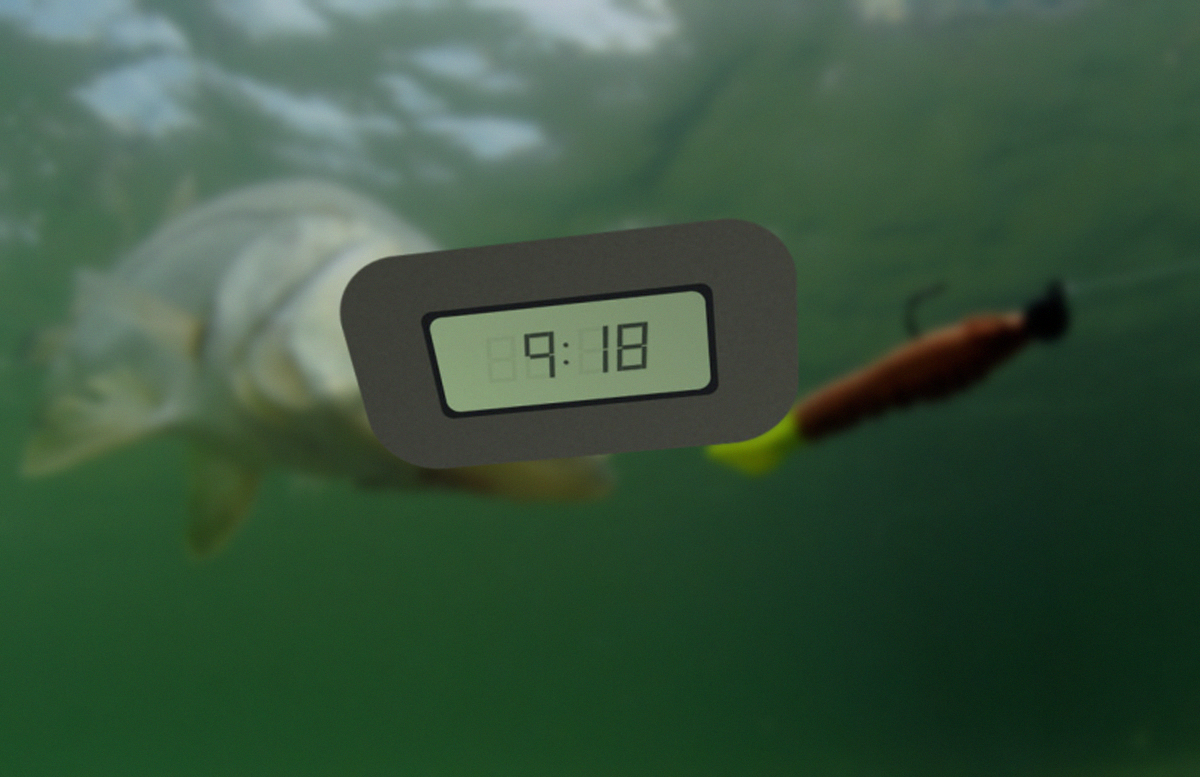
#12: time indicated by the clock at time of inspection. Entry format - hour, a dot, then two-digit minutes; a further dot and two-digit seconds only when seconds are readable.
9.18
